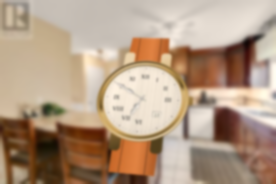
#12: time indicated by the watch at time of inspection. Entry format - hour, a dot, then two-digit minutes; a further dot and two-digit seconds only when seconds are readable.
6.50
